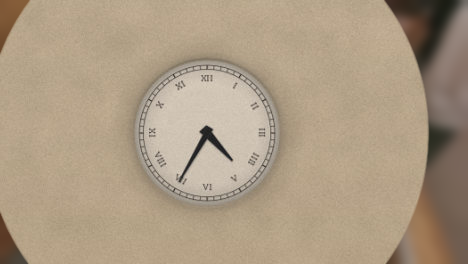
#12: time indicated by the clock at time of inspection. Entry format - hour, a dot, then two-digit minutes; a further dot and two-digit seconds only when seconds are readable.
4.35
